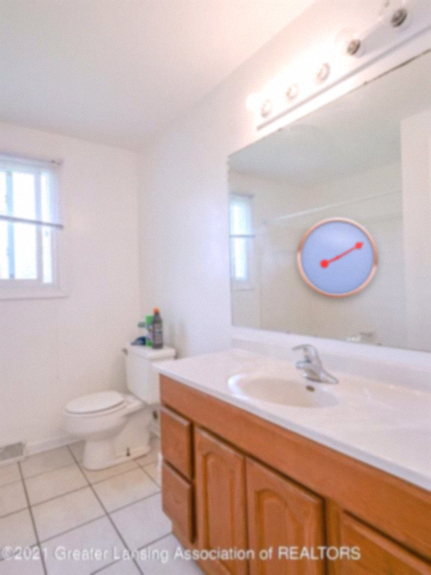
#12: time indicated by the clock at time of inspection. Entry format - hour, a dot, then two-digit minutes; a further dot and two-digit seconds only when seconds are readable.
8.10
